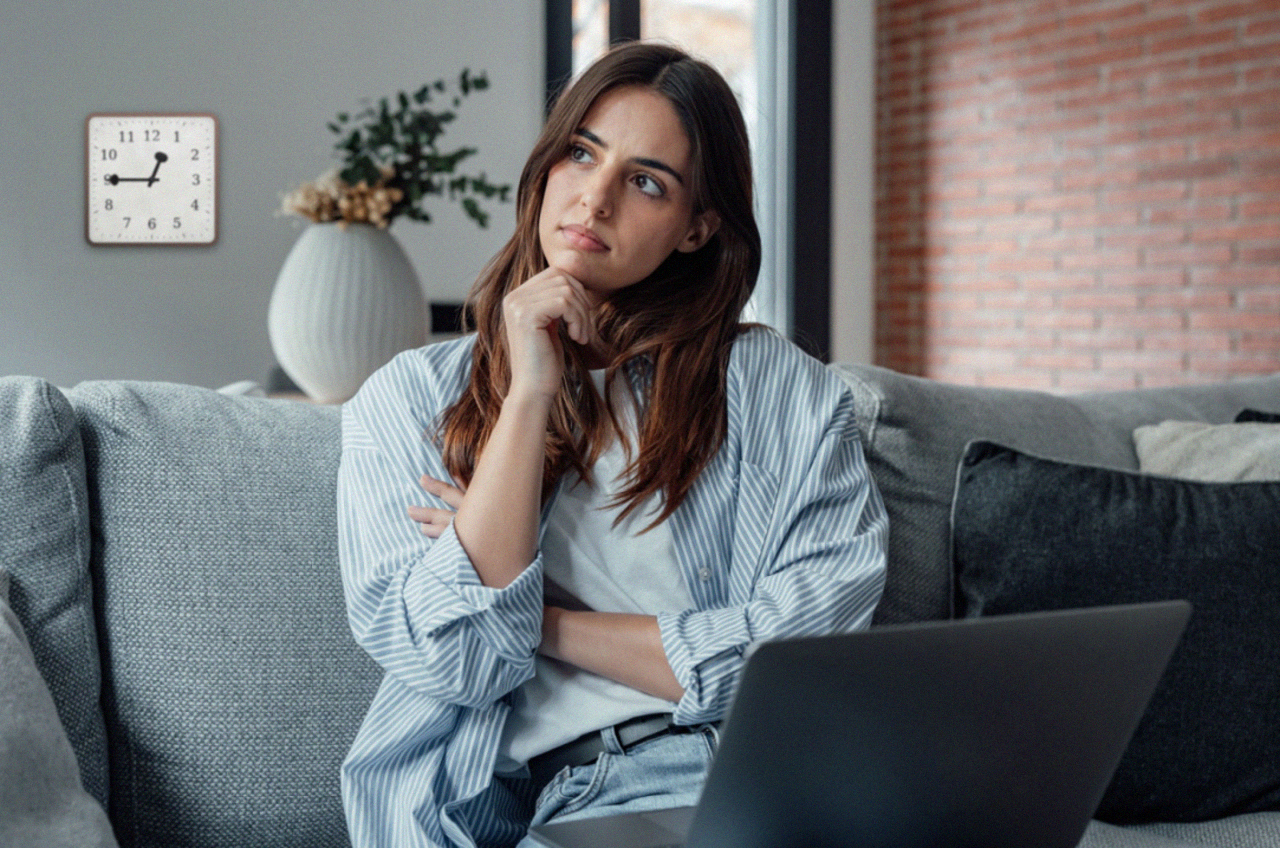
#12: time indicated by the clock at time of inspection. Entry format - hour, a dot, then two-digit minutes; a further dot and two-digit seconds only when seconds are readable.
12.45
